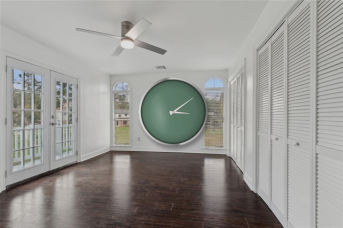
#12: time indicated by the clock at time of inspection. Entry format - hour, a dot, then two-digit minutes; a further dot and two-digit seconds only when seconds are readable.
3.09
